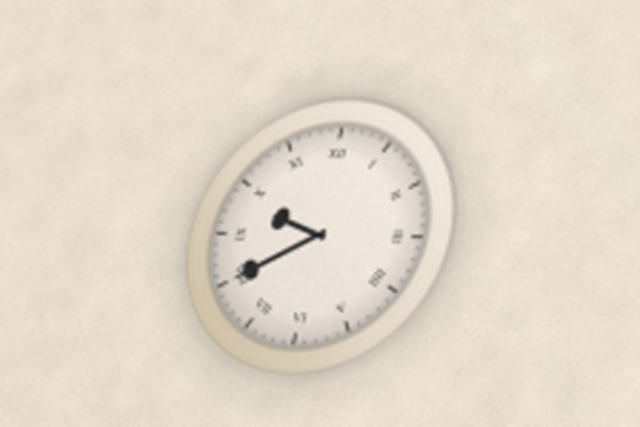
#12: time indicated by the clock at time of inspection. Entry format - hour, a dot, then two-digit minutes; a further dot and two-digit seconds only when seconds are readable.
9.40
